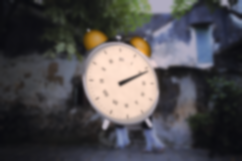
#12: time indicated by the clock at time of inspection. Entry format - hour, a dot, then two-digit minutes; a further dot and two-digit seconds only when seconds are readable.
2.11
